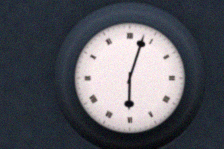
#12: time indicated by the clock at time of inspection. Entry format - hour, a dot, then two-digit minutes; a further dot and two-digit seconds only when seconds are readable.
6.03
